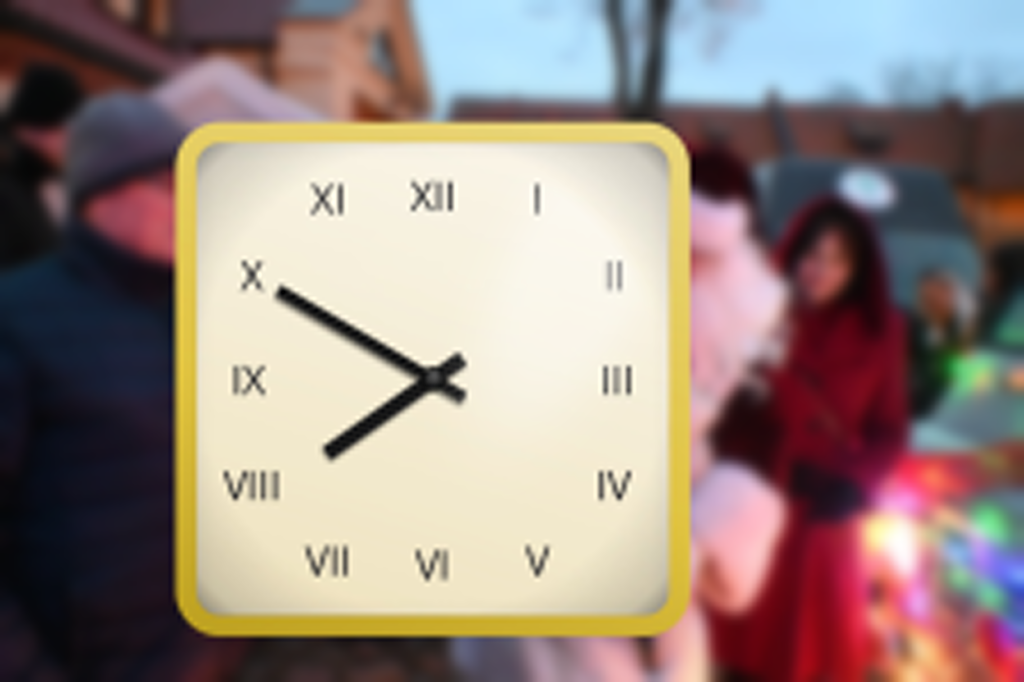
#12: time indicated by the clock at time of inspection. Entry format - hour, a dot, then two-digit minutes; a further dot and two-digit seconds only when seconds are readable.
7.50
